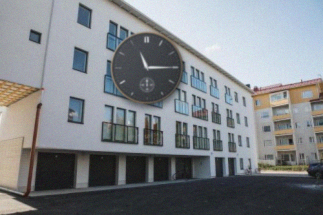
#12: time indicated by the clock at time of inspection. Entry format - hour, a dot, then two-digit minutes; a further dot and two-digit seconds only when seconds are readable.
11.15
